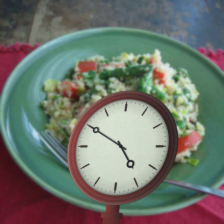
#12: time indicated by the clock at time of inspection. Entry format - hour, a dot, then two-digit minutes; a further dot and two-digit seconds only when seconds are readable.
4.50
